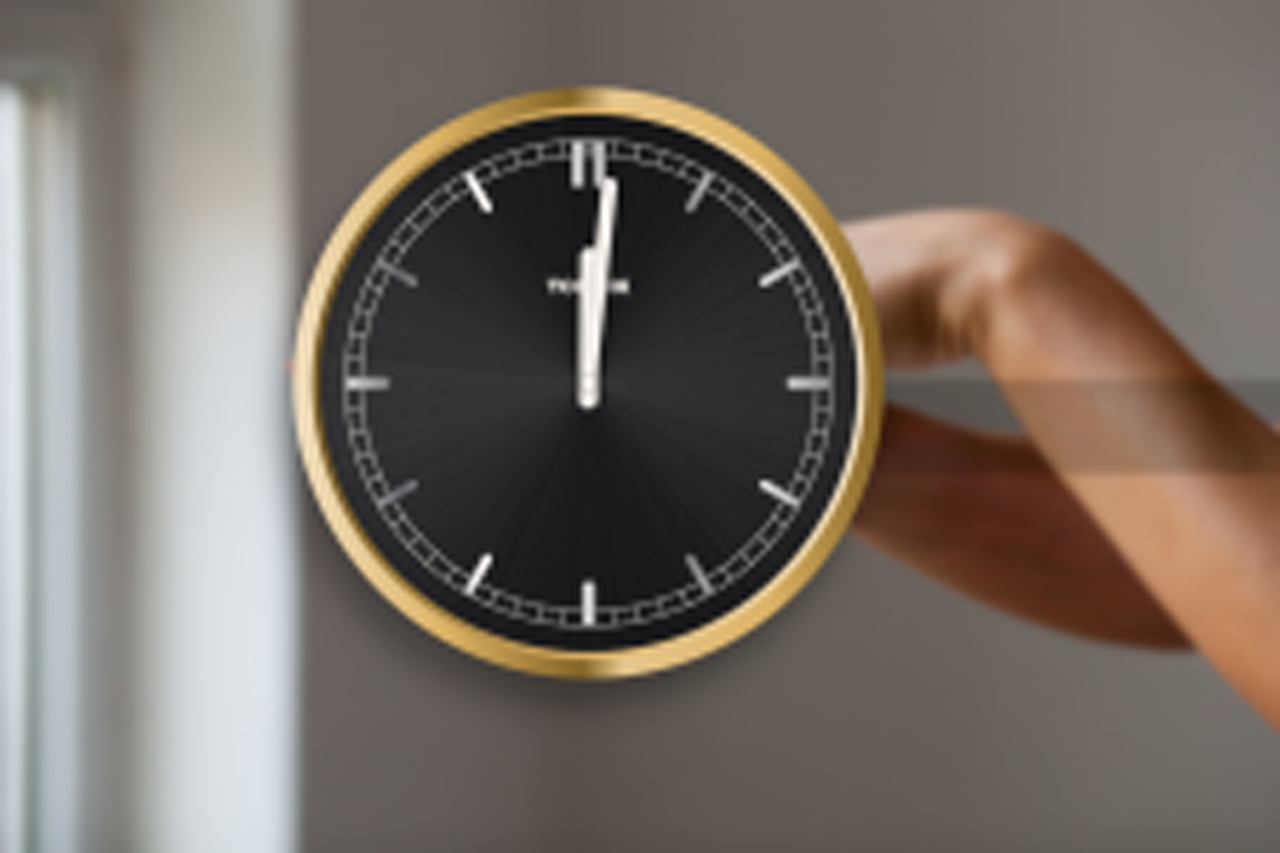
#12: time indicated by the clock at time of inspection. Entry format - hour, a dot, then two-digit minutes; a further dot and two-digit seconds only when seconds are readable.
12.01
